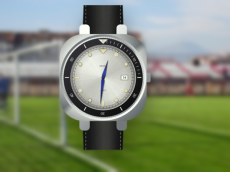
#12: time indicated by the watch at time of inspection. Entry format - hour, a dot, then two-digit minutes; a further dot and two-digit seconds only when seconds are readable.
12.31
